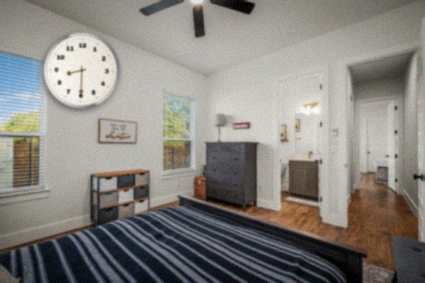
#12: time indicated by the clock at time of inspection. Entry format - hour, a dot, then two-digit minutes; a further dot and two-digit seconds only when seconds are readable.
8.30
